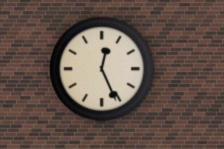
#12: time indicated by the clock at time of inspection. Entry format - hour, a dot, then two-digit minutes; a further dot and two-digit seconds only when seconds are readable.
12.26
